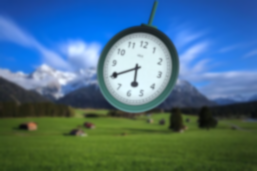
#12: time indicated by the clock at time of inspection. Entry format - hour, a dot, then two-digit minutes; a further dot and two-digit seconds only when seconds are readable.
5.40
